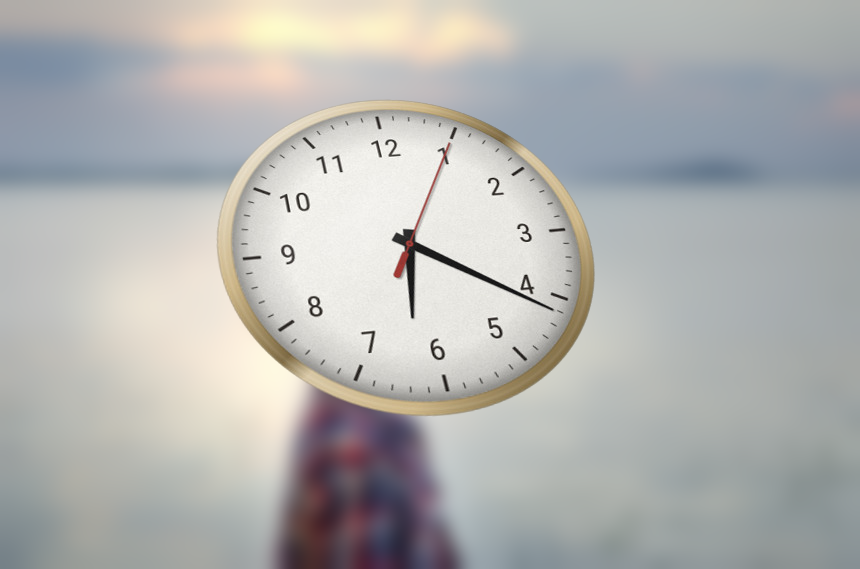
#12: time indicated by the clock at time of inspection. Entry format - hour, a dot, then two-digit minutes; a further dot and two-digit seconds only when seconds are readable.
6.21.05
